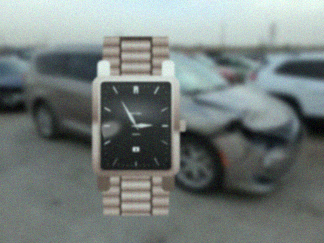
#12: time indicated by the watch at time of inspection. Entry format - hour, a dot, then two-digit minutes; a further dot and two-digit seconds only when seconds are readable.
2.55
